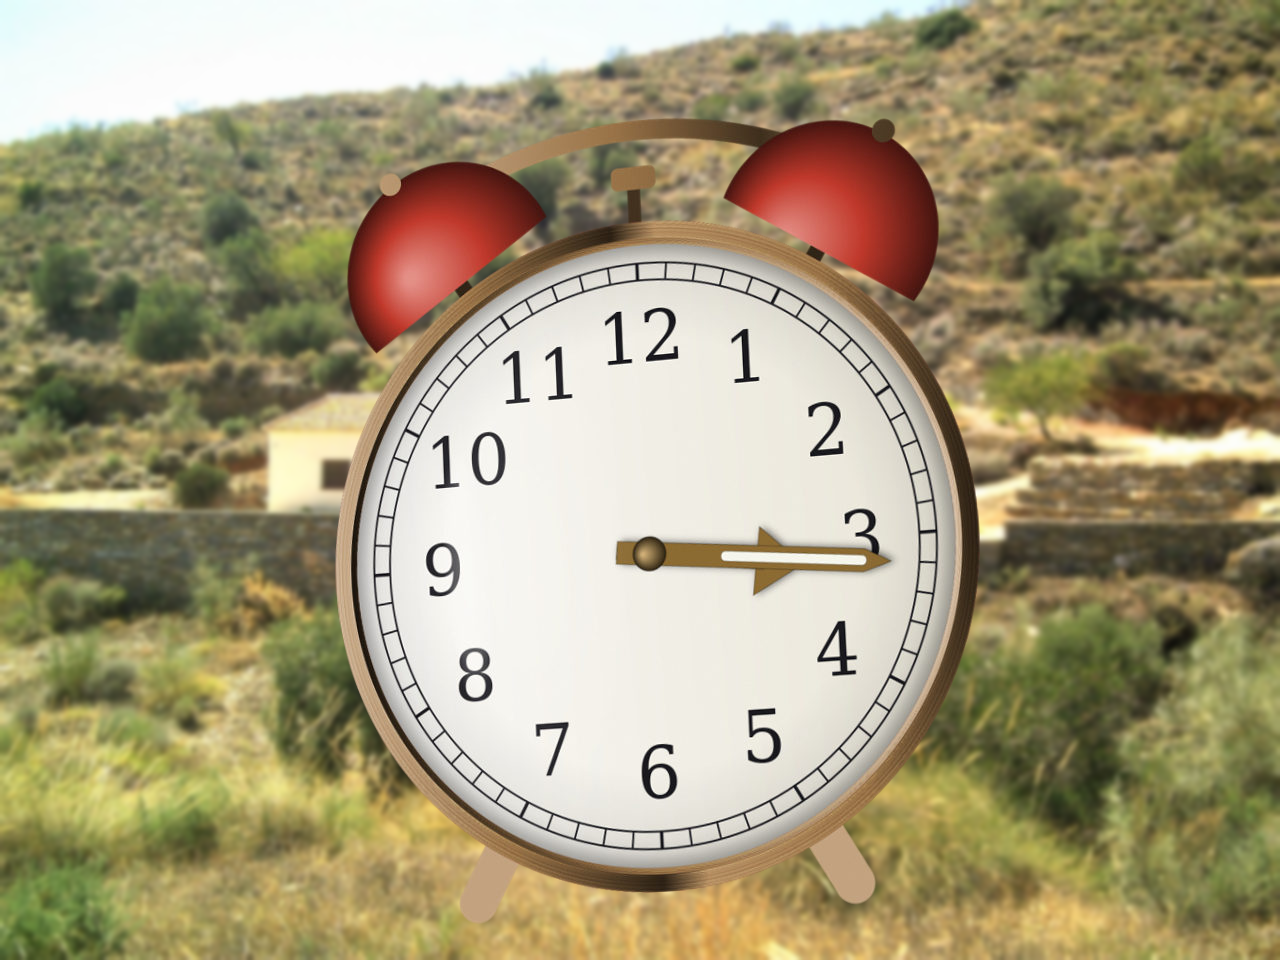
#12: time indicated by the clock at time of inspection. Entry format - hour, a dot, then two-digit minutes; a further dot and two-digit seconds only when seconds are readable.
3.16
